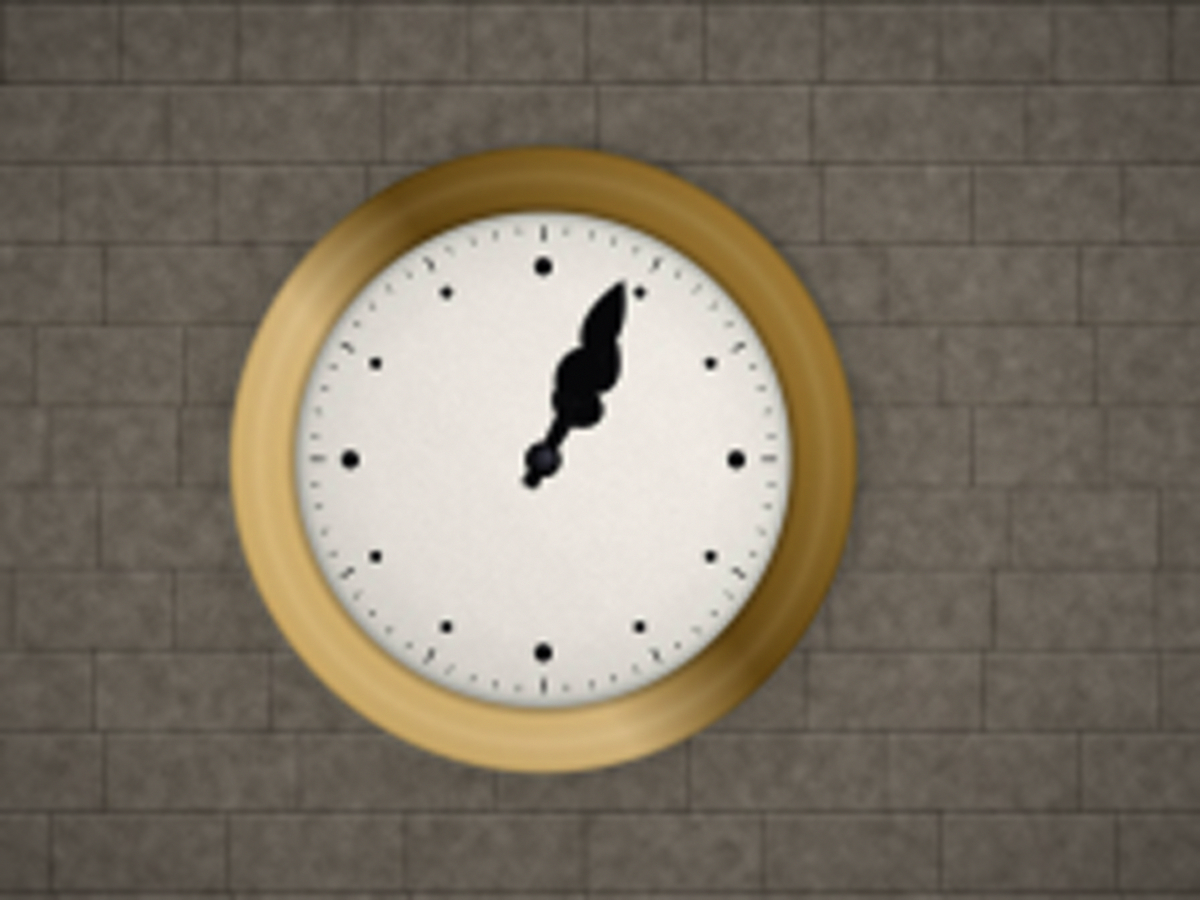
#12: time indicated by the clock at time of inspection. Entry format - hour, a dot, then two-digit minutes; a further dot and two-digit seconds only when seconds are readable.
1.04
